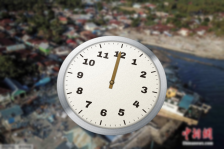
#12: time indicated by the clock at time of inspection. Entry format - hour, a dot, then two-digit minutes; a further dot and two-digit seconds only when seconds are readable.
12.00
